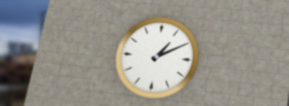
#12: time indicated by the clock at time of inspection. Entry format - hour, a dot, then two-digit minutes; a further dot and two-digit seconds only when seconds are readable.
1.10
